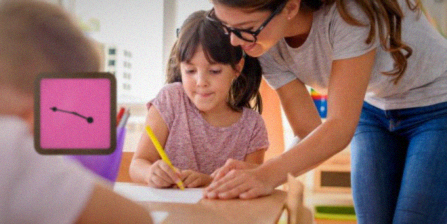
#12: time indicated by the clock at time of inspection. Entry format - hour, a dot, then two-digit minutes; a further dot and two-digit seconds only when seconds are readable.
3.47
